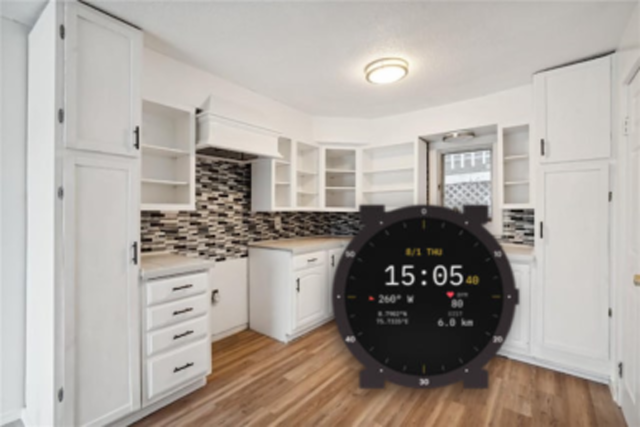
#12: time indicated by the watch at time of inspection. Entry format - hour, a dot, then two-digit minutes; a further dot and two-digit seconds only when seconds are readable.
15.05
